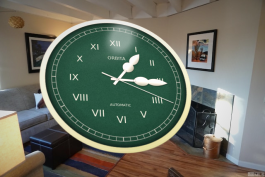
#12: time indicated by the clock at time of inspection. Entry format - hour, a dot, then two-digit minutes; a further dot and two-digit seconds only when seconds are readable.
1.15.19
